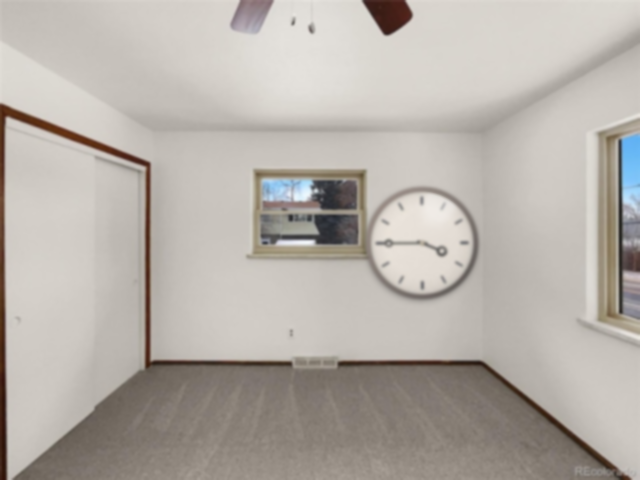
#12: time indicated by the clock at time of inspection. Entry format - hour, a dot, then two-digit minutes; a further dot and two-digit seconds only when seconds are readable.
3.45
